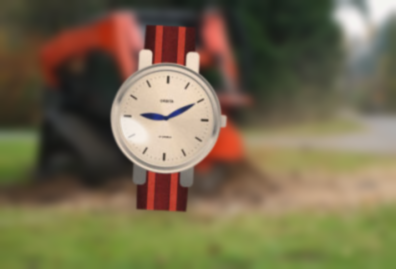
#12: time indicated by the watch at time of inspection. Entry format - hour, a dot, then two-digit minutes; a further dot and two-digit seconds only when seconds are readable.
9.10
